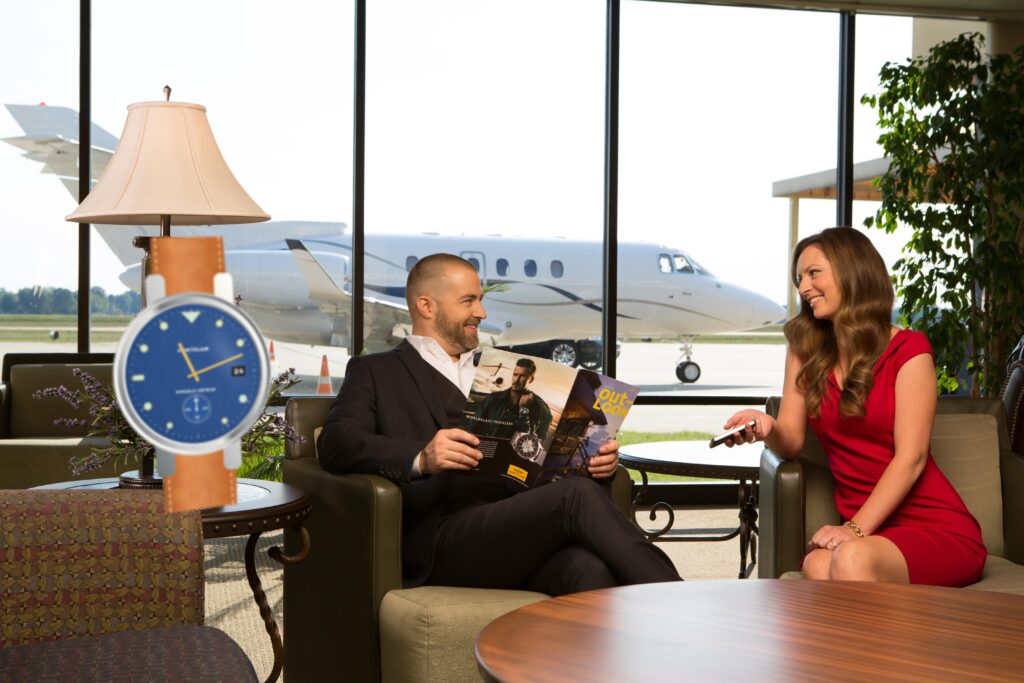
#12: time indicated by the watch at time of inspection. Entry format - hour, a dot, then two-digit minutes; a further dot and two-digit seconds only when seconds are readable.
11.12
